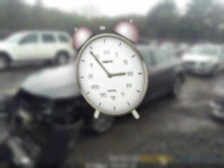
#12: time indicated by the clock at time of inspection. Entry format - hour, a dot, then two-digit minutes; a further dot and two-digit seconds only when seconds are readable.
2.54
